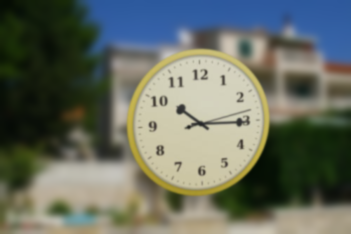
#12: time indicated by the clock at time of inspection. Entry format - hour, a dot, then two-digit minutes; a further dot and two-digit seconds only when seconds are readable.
10.15.13
